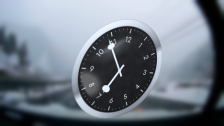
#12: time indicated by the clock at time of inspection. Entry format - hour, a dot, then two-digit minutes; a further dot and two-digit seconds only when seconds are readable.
6.54
